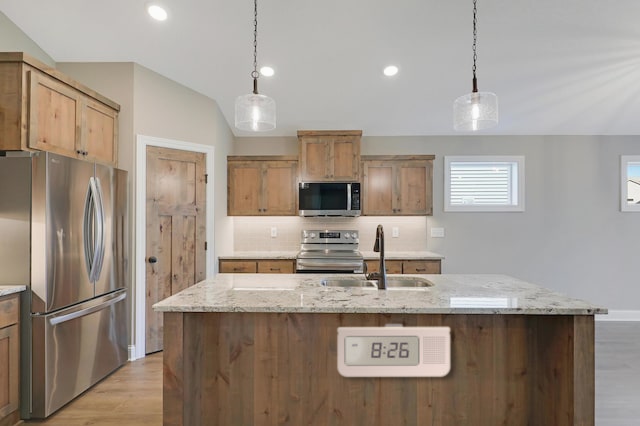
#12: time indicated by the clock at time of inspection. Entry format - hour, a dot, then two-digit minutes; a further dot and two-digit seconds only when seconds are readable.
8.26
